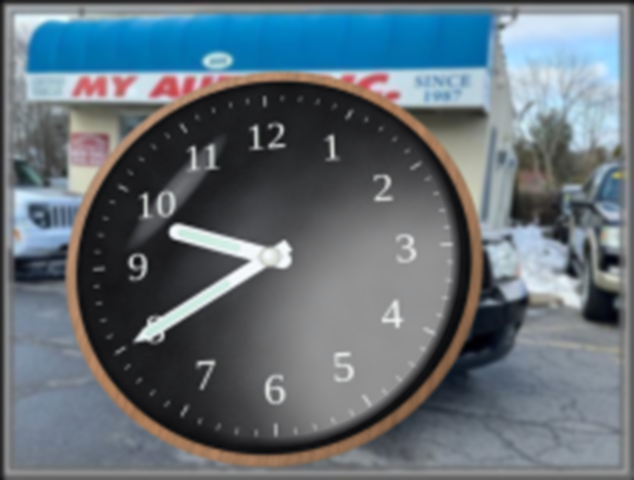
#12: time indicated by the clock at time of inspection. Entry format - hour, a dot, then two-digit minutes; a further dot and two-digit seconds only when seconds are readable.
9.40
